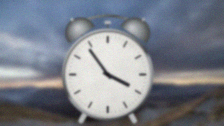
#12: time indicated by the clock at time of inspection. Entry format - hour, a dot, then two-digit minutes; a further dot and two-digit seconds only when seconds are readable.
3.54
